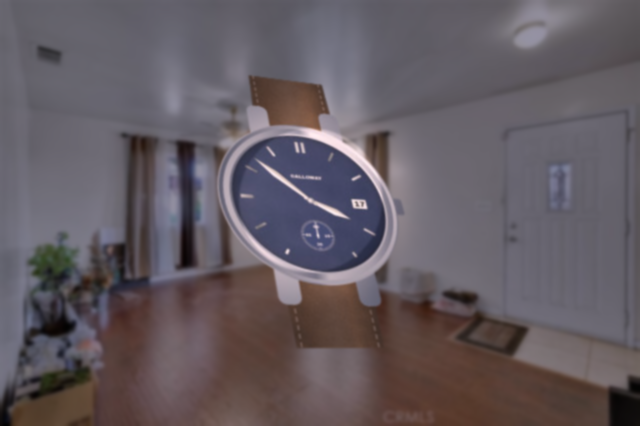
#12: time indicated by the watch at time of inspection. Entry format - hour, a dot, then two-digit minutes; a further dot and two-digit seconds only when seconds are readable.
3.52
